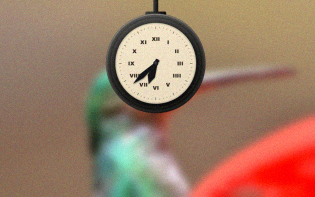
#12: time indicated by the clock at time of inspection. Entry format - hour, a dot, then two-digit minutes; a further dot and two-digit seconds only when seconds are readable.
6.38
